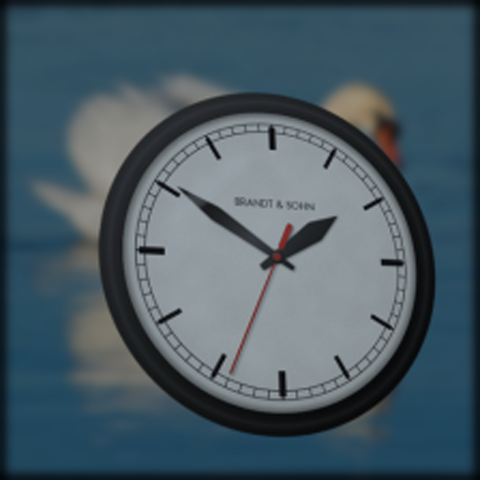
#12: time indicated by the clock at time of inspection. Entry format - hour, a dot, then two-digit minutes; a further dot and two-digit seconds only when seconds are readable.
1.50.34
